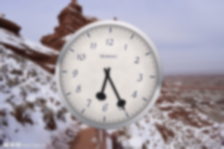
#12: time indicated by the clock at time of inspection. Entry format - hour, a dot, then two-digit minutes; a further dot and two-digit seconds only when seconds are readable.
6.25
